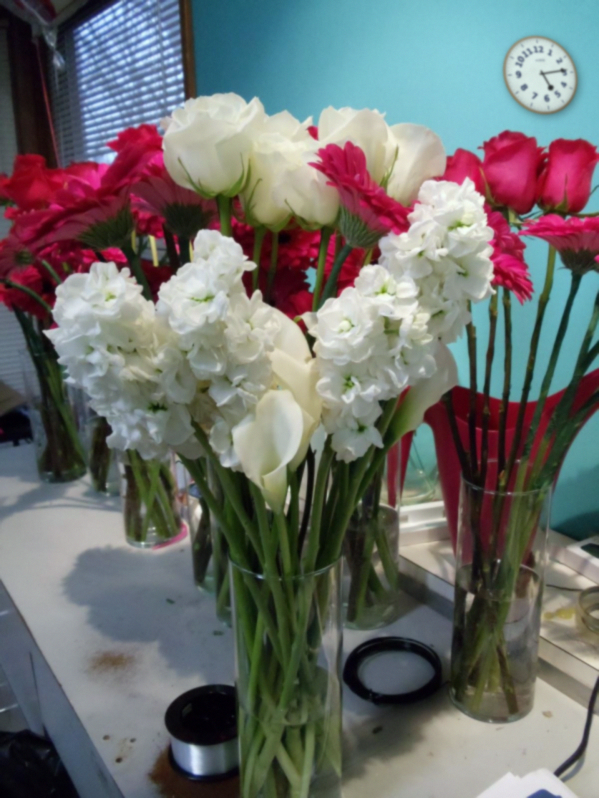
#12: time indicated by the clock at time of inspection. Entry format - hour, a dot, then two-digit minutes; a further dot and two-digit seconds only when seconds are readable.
5.14
